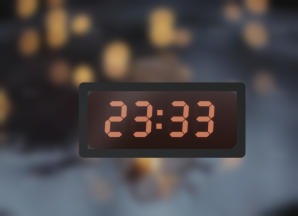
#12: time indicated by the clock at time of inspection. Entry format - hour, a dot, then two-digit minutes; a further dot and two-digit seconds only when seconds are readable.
23.33
